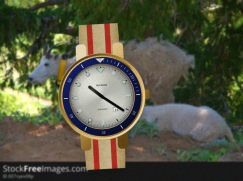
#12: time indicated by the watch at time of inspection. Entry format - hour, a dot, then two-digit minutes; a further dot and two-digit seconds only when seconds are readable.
10.21
